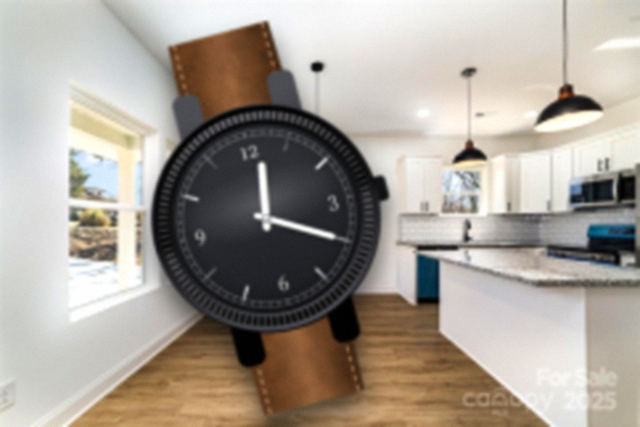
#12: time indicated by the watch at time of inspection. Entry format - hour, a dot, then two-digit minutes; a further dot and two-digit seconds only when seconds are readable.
12.20
